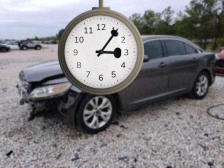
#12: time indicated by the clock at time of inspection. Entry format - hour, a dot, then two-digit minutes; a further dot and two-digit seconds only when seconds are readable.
3.06
